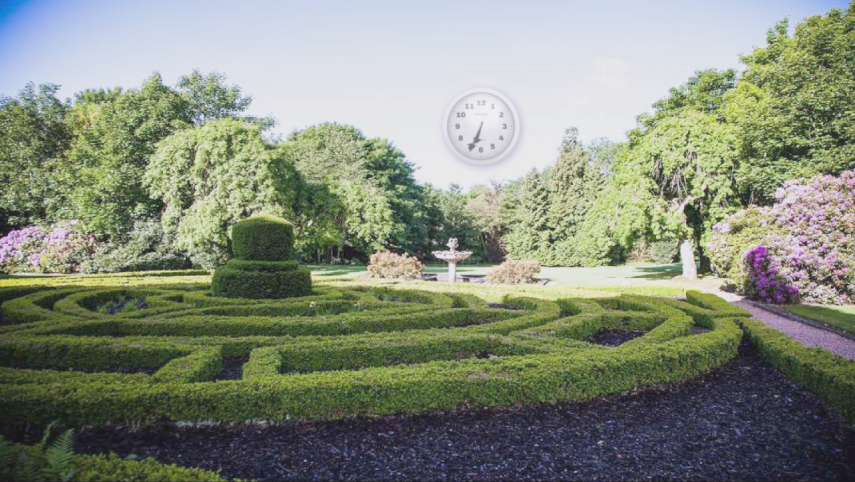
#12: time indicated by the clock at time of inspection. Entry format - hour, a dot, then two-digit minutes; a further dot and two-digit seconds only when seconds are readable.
6.34
